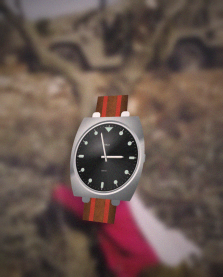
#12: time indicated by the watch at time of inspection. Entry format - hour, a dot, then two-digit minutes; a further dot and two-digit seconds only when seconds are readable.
2.57
